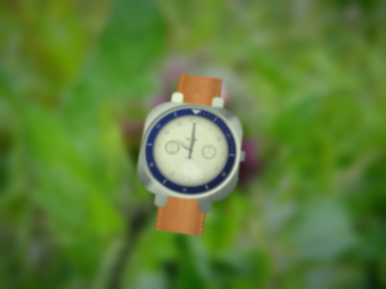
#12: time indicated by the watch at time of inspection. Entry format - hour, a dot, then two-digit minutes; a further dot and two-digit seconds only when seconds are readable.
10.00
